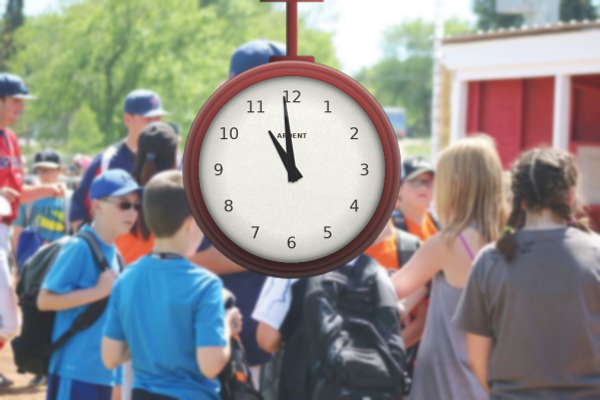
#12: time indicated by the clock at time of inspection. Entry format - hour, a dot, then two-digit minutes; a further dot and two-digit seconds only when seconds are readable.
10.59
